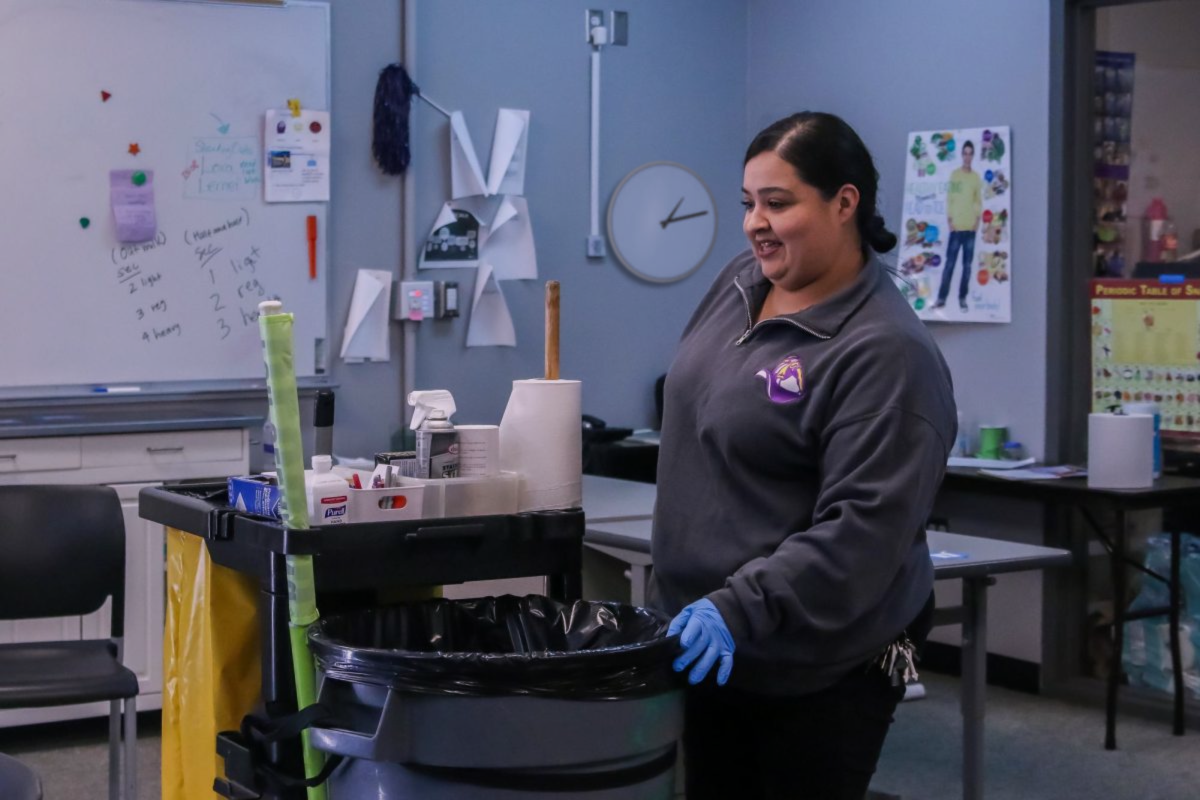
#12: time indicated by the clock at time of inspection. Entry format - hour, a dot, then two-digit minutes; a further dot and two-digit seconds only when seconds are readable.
1.13
